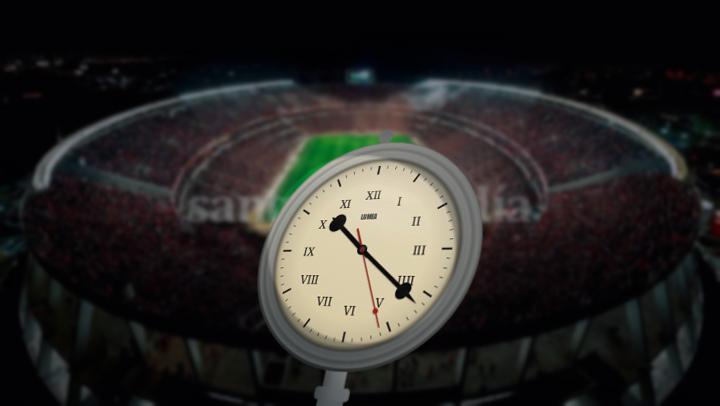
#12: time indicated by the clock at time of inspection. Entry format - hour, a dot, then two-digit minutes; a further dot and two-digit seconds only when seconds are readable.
10.21.26
